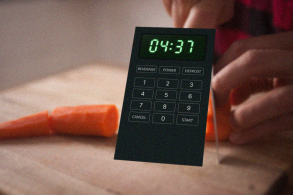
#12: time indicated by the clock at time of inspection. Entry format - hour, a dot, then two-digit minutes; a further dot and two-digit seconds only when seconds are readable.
4.37
